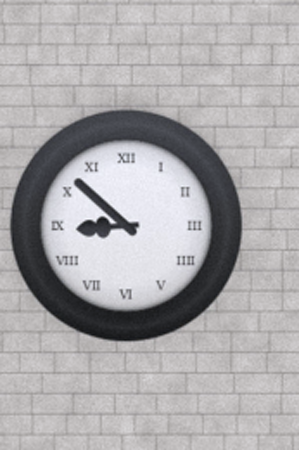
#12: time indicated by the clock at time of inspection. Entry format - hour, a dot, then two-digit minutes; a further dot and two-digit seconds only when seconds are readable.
8.52
